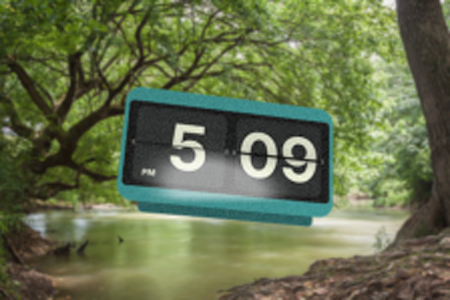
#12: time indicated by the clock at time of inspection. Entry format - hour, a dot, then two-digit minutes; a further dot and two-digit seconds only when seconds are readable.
5.09
